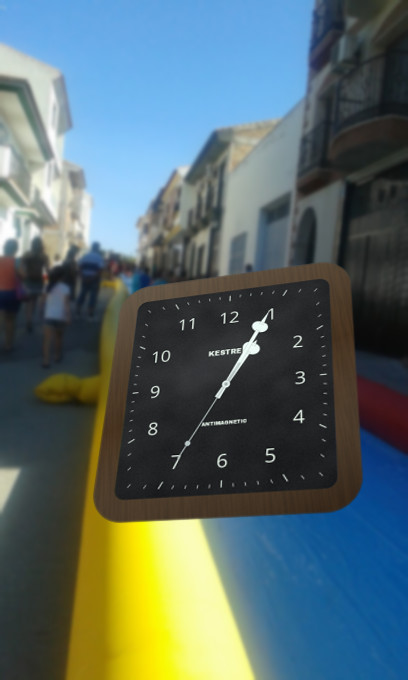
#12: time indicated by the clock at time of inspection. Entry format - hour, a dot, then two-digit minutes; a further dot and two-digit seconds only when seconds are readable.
1.04.35
